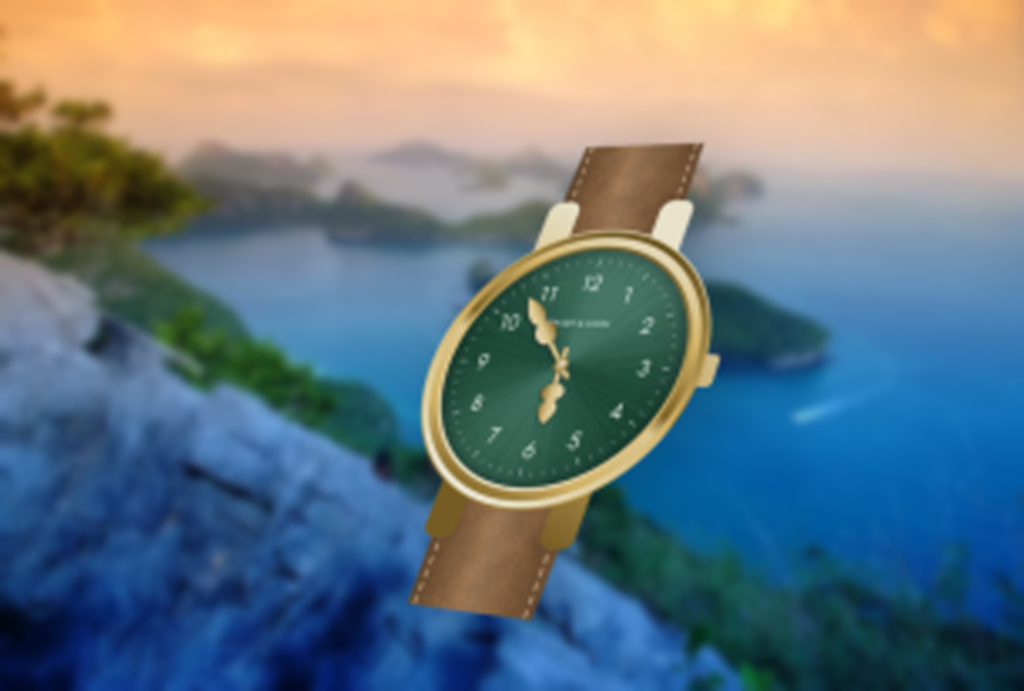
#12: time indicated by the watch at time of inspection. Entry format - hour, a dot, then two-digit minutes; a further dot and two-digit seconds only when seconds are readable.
5.53
